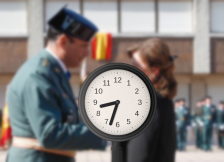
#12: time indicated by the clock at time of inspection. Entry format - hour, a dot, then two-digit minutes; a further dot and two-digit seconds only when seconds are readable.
8.33
